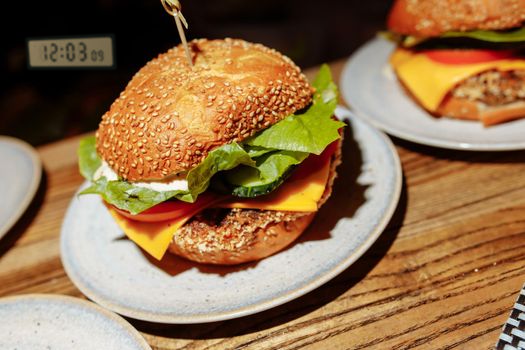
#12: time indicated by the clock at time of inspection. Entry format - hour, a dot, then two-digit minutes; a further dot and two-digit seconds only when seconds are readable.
12.03
